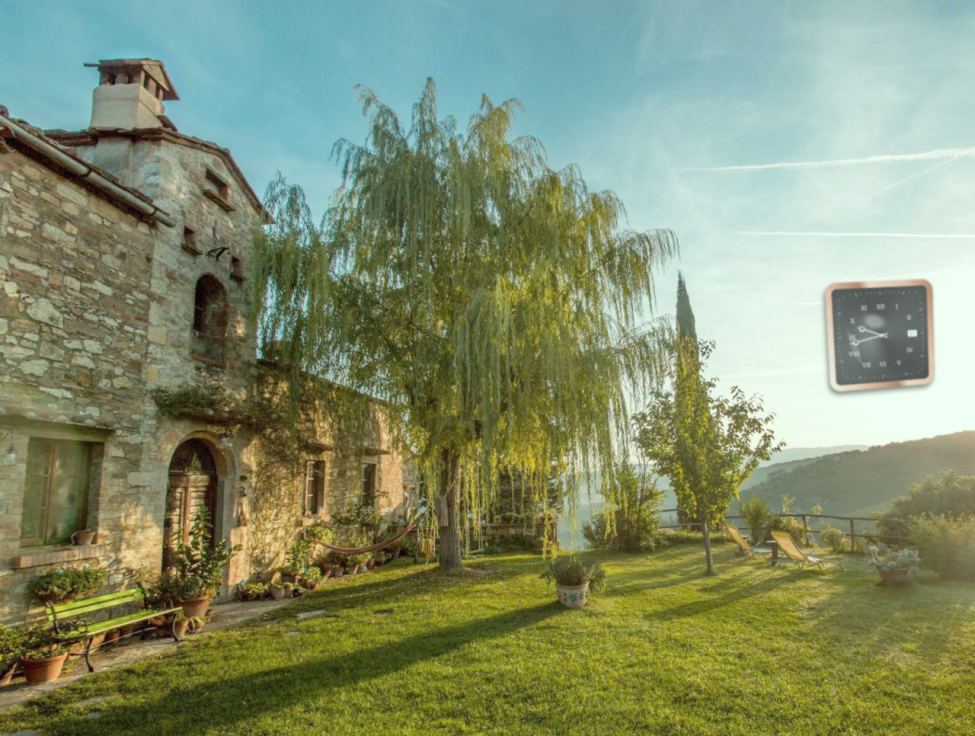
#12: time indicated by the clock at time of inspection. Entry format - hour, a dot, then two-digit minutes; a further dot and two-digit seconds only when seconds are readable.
9.43
